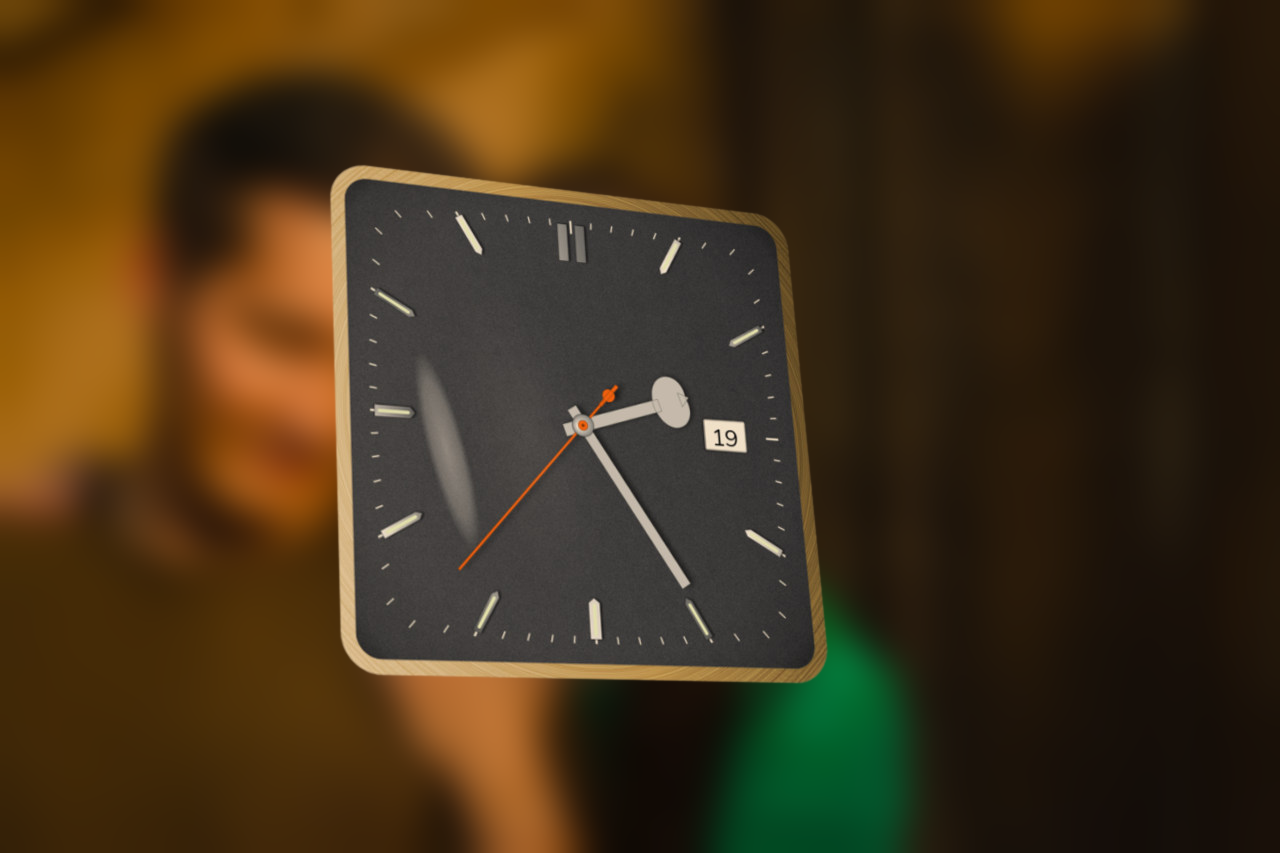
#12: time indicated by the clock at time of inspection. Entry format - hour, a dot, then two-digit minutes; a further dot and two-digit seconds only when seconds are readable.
2.24.37
